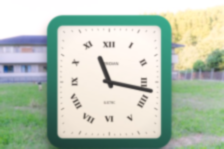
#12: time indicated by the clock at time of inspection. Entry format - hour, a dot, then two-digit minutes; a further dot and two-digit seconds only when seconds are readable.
11.17
